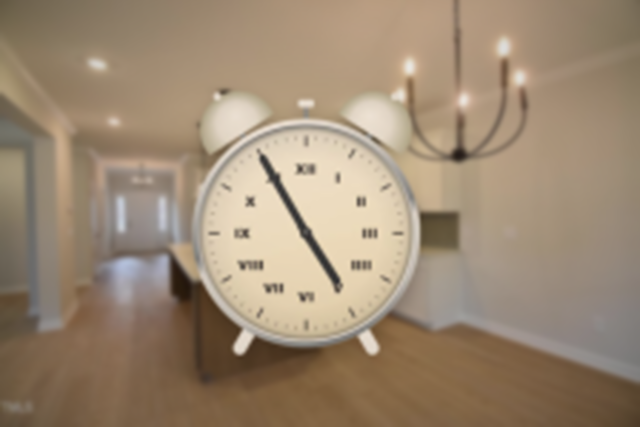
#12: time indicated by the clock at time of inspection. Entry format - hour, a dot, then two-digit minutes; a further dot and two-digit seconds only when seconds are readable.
4.55
